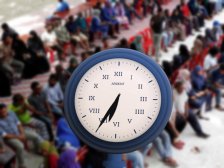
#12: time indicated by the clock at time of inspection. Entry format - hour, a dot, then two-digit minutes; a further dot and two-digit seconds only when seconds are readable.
6.35
